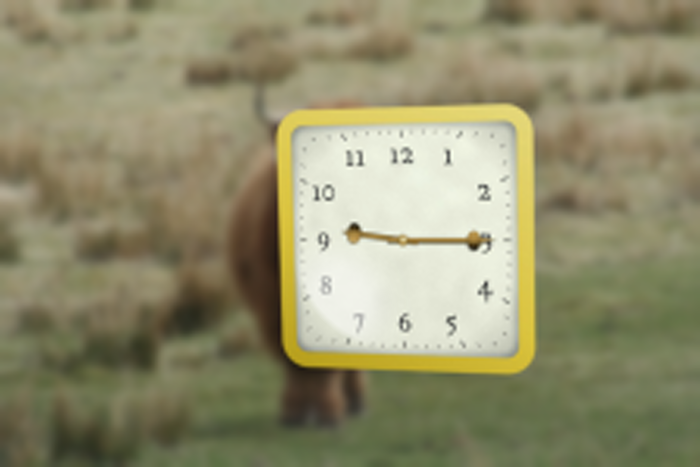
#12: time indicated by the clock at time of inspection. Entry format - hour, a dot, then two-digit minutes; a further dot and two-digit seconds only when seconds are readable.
9.15
